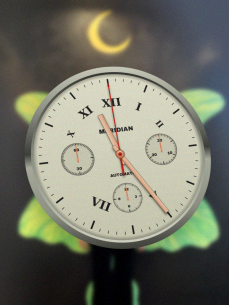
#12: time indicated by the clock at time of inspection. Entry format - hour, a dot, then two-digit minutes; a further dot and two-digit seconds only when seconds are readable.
11.25
